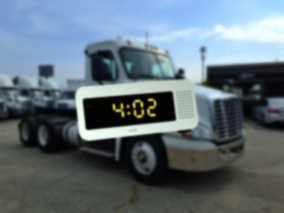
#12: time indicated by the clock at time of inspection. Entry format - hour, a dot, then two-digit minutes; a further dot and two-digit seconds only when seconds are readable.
4.02
